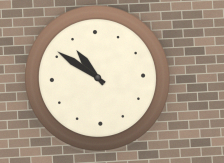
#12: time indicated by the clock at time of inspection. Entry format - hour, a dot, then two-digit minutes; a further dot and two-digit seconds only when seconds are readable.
10.51
